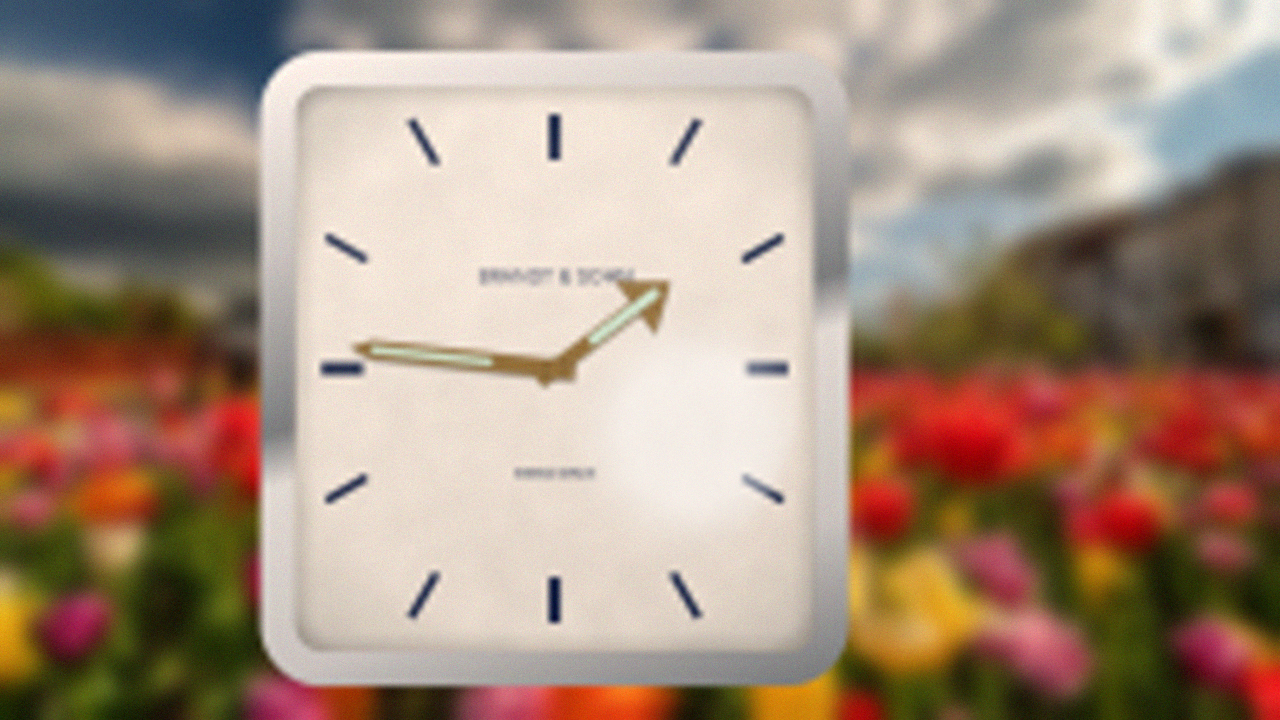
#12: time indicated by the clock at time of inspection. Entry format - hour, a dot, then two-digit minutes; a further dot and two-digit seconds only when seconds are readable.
1.46
